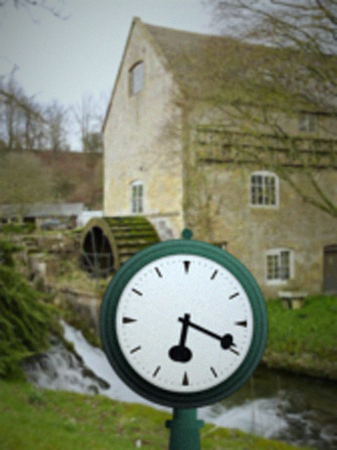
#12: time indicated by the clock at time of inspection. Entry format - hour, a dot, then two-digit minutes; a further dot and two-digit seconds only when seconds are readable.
6.19
